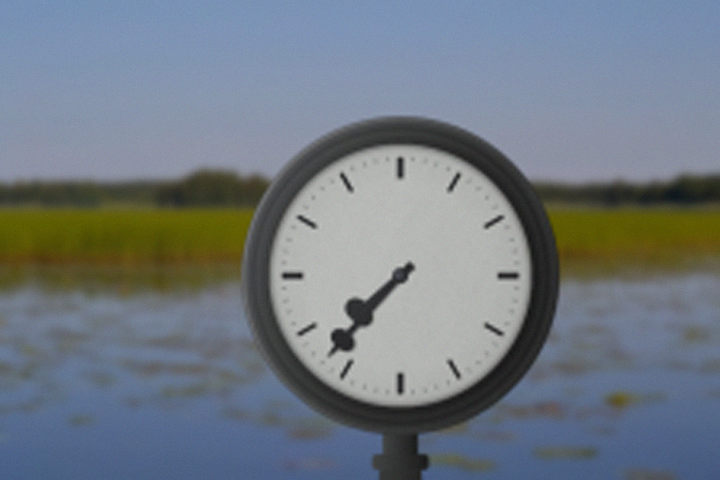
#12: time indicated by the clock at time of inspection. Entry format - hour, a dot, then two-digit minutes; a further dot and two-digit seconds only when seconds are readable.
7.37
